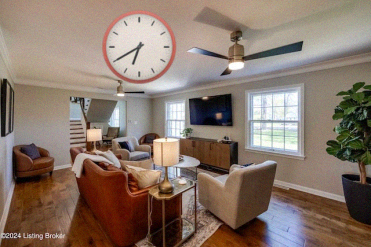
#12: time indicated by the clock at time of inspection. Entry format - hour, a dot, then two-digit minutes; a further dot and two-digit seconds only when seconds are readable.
6.40
